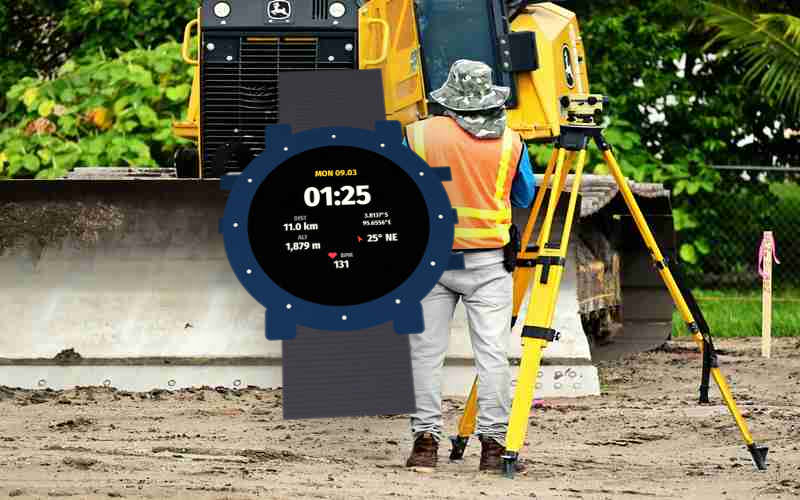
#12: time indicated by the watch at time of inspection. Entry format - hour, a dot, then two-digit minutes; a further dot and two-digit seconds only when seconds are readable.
1.25
